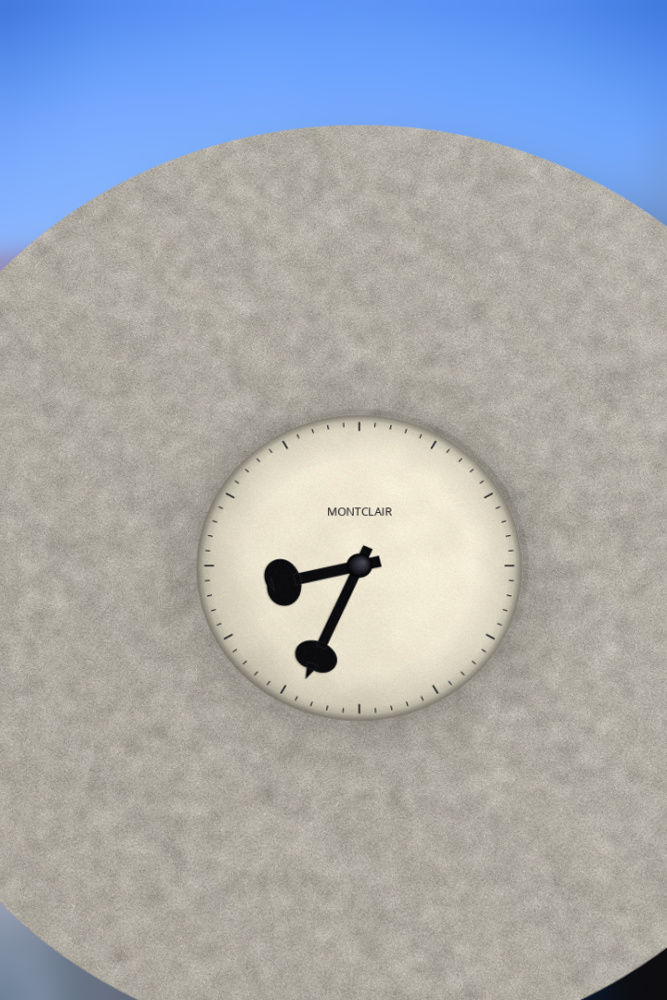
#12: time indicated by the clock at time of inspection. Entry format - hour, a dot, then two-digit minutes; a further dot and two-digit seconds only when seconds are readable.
8.34
